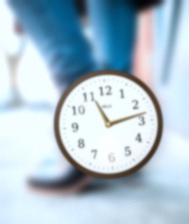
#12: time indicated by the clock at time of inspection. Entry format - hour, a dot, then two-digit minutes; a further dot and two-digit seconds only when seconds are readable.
11.13
